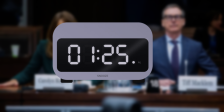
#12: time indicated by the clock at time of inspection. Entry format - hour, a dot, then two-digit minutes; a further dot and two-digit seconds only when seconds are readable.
1.25
